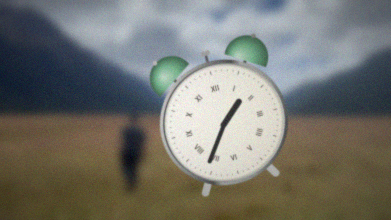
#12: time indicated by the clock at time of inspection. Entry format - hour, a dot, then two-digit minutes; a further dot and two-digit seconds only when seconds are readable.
1.36
